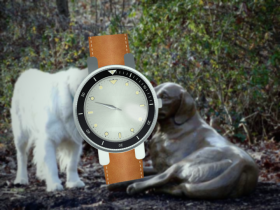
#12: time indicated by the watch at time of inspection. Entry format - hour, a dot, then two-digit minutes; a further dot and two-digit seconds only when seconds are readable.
9.49
